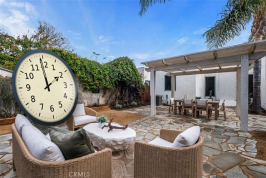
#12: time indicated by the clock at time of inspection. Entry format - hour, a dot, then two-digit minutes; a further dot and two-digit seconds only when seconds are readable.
1.59
